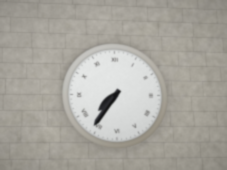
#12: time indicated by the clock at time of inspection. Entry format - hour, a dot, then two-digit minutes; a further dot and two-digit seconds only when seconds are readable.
7.36
